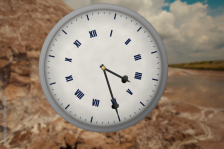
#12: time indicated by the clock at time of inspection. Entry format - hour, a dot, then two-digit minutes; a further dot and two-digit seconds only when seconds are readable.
4.30
